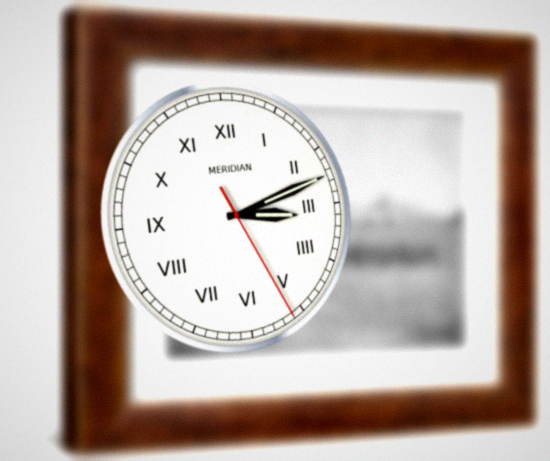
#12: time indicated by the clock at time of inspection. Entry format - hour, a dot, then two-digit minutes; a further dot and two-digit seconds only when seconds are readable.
3.12.26
